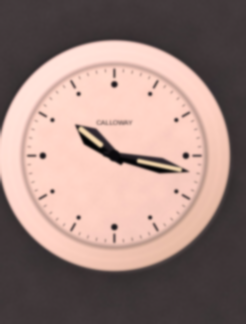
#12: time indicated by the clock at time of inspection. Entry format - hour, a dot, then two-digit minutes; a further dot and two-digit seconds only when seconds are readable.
10.17
